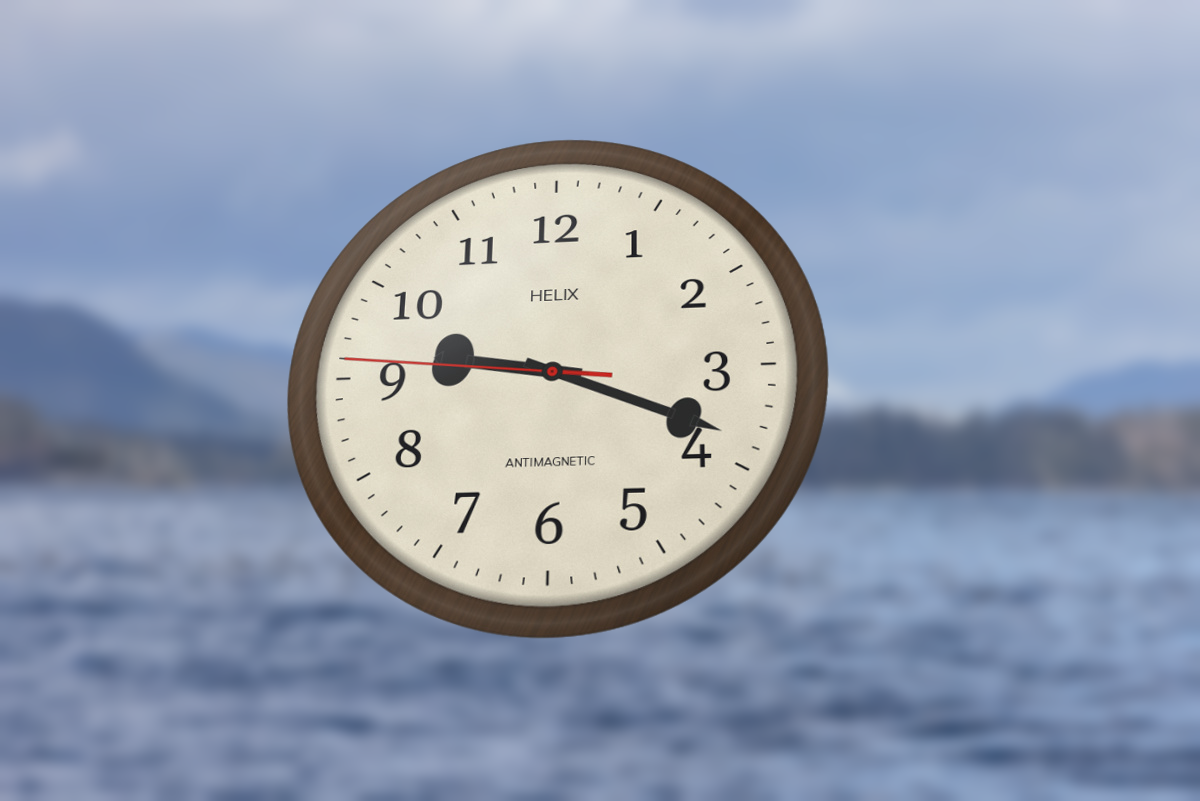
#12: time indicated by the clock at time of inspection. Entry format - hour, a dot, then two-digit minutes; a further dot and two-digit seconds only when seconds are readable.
9.18.46
